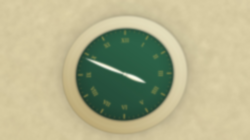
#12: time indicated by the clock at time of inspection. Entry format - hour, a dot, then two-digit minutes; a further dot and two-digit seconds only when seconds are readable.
3.49
